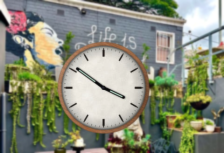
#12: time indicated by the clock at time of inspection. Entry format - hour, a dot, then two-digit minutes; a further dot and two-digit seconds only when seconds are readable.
3.51
